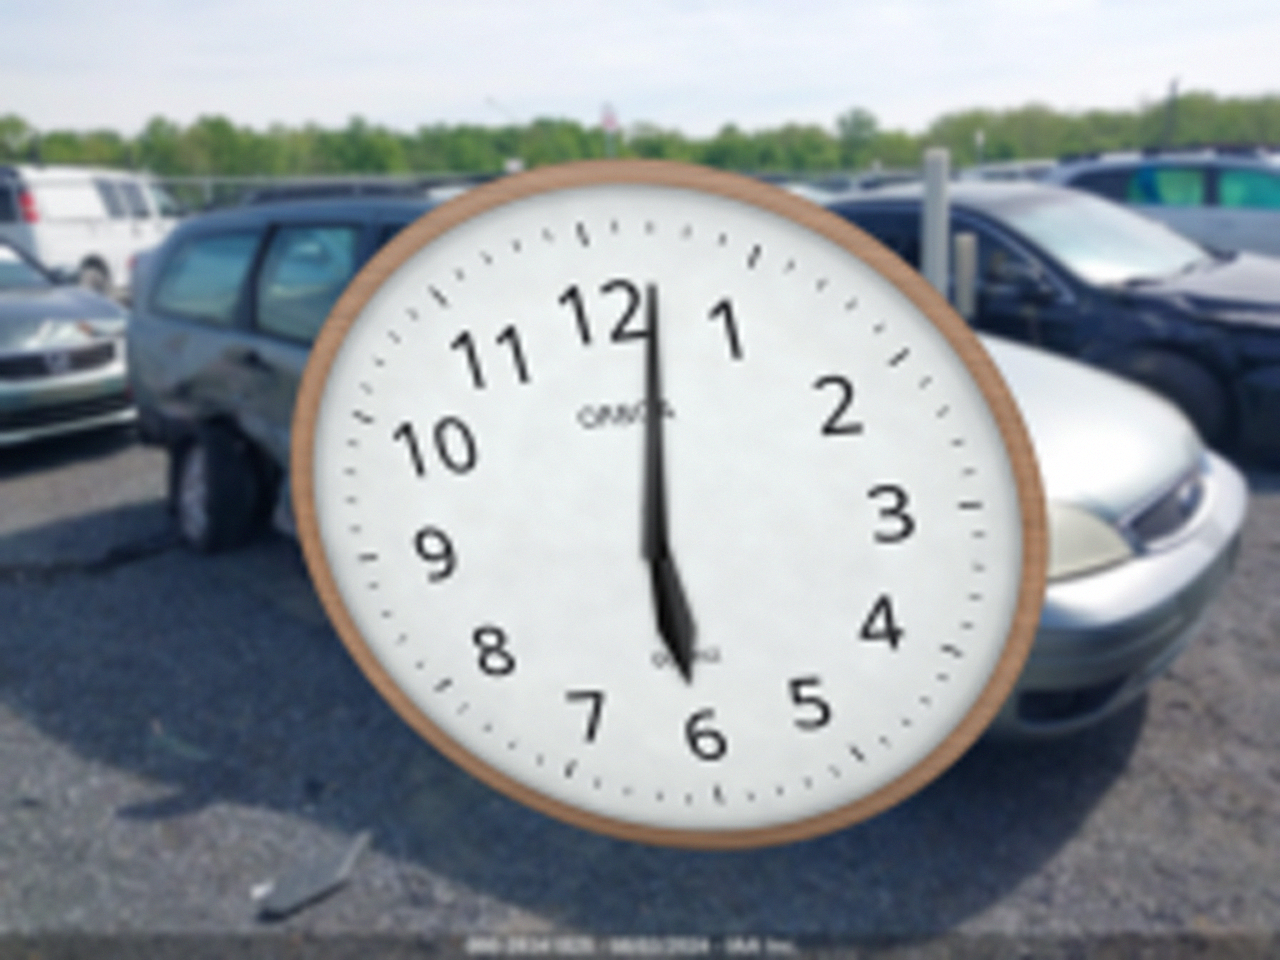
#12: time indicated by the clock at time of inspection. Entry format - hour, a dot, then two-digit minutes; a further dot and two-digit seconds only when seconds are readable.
6.02
